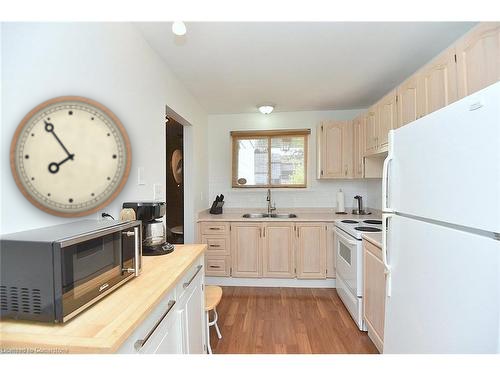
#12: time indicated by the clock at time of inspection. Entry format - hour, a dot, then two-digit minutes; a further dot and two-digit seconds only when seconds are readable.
7.54
